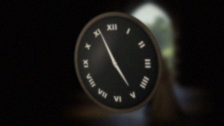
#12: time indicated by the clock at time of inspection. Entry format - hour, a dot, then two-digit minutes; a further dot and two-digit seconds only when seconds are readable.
4.56
